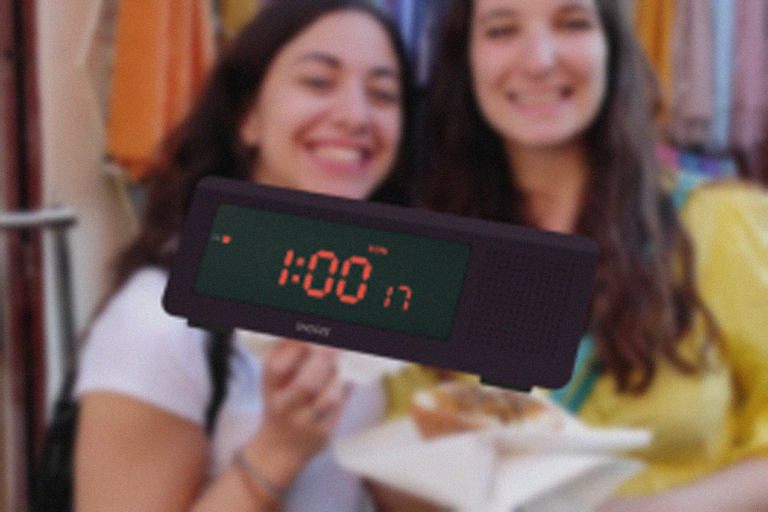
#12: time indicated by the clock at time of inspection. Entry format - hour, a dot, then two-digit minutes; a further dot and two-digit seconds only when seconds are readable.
1.00.17
